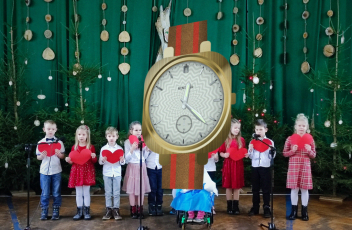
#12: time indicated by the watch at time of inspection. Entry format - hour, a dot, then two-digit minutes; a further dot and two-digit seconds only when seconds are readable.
12.22
